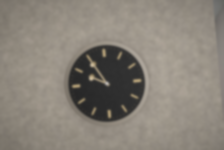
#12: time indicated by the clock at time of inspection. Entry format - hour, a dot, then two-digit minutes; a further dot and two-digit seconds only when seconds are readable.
9.55
